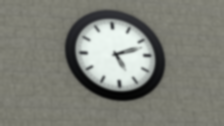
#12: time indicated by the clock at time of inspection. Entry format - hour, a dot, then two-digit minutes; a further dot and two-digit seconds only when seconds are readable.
5.12
